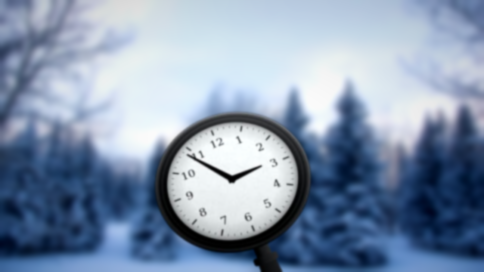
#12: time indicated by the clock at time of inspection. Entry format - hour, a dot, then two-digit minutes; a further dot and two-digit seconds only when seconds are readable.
2.54
